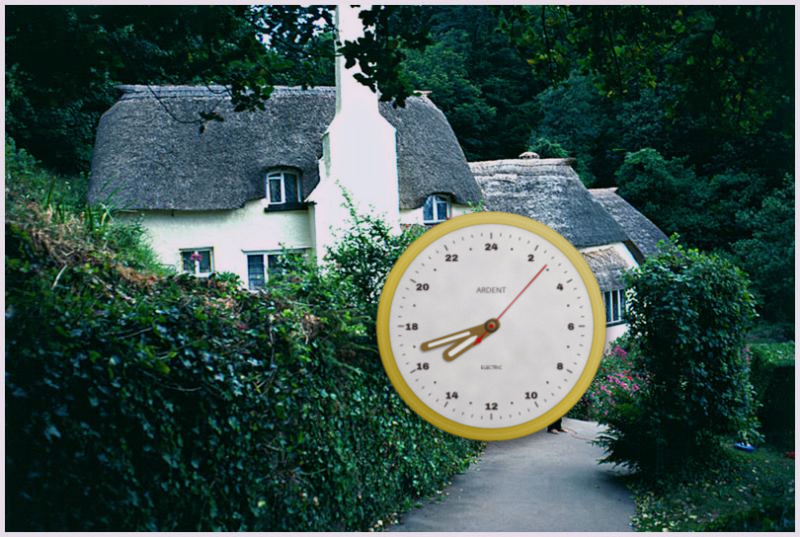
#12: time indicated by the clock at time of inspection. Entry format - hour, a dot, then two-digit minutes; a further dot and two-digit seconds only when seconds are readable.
15.42.07
